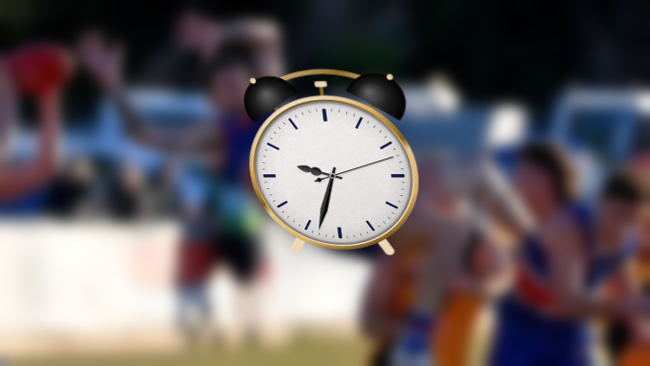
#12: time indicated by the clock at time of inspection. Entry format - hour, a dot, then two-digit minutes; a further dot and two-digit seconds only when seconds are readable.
9.33.12
